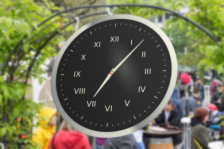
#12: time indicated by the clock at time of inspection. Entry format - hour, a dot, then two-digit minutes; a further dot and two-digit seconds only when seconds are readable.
7.07
